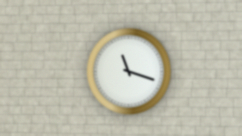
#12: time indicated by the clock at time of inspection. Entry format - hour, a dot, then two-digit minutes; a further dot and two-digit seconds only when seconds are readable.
11.18
